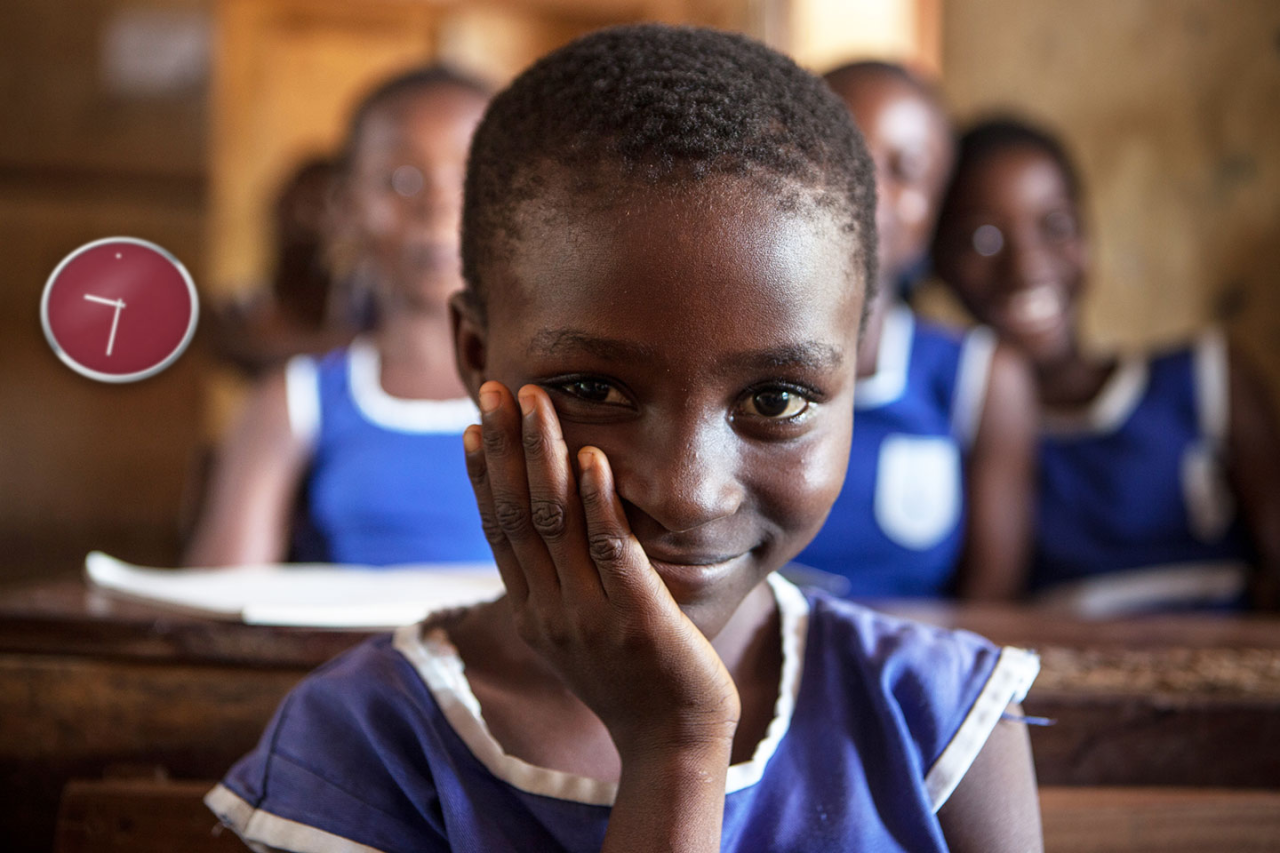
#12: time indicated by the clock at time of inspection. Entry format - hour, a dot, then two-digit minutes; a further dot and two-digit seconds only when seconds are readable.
9.32
